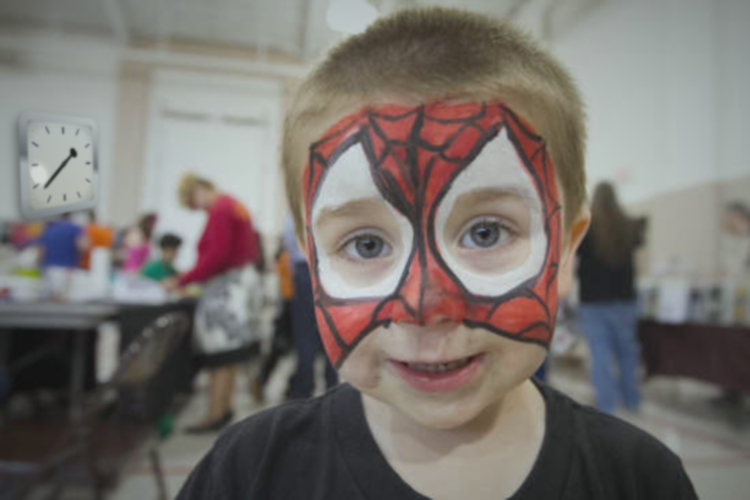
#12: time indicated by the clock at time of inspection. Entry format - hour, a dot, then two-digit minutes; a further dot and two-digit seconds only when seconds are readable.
1.38
